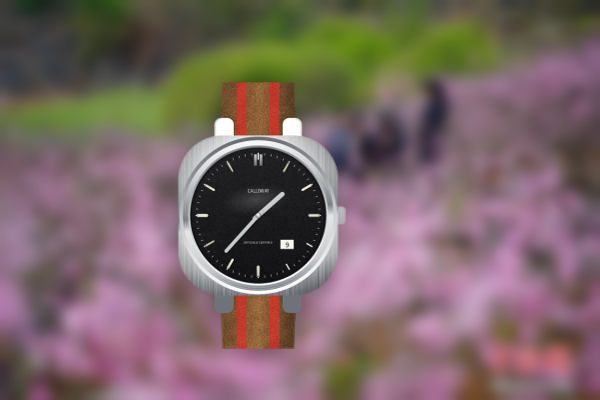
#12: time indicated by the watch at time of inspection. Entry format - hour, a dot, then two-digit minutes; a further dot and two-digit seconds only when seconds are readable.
1.37
